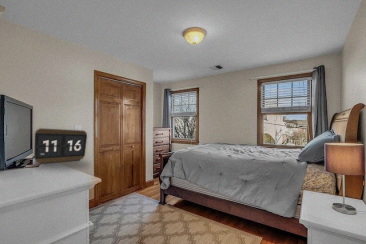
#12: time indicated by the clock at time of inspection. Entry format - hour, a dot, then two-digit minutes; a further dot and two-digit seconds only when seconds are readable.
11.16
